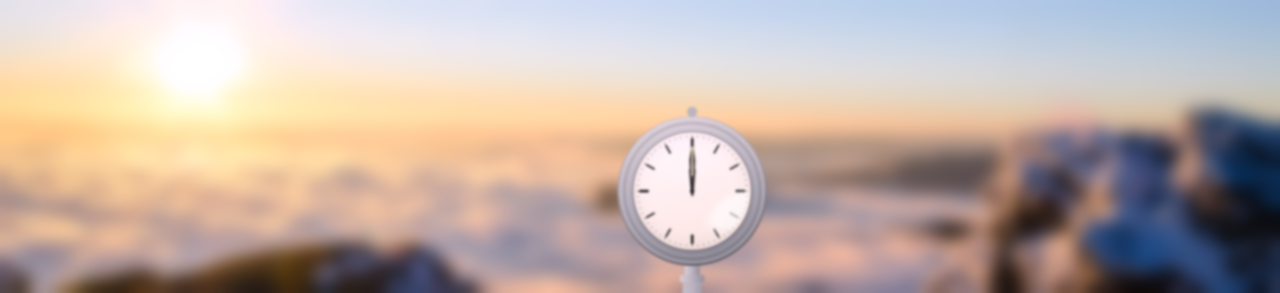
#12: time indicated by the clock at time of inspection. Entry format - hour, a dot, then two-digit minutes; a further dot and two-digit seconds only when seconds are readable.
12.00
